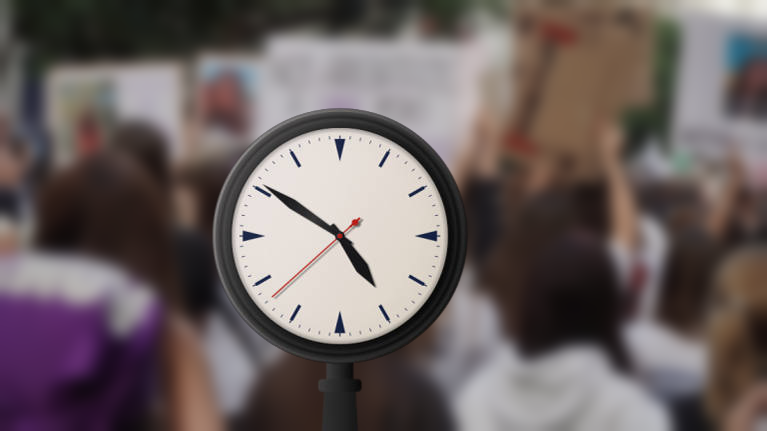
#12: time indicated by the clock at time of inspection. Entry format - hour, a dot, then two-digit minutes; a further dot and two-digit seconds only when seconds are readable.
4.50.38
